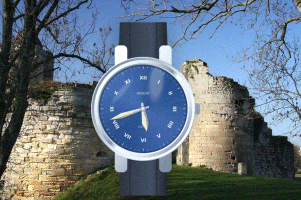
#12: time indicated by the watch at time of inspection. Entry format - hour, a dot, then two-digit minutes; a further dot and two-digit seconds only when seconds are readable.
5.42
